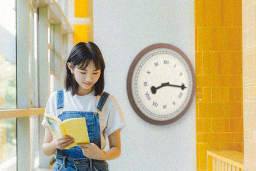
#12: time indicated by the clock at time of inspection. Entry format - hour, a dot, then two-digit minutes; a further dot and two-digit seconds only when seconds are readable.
8.16
